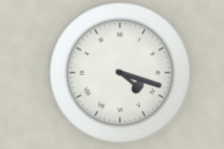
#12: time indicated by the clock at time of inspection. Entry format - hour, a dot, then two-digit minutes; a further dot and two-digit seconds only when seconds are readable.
4.18
